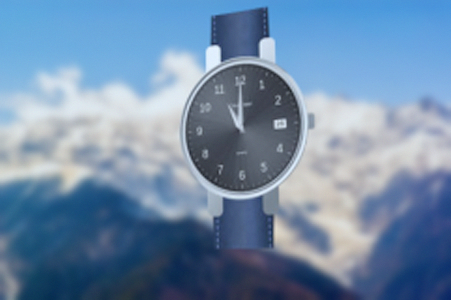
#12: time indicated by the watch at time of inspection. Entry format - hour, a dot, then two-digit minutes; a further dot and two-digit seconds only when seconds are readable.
11.00
